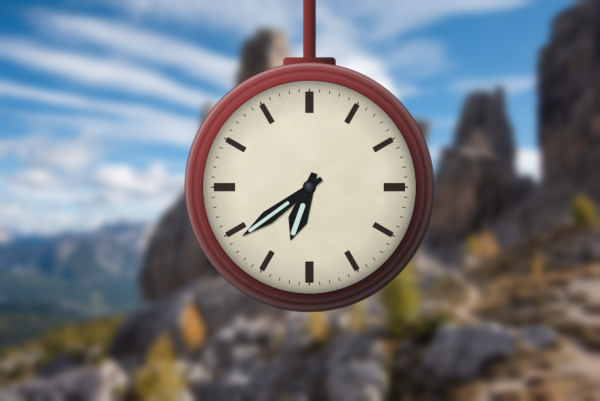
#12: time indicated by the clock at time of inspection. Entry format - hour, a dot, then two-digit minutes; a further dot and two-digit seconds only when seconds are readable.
6.39
